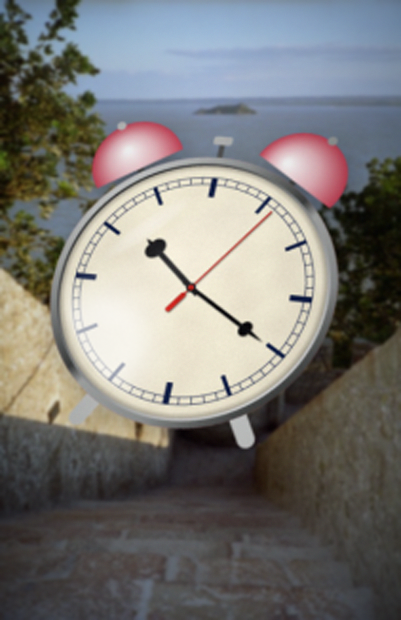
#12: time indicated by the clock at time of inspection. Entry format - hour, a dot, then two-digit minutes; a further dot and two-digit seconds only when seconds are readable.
10.20.06
